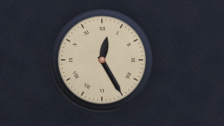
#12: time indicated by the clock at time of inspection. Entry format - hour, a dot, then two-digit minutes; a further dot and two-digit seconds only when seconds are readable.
12.25
